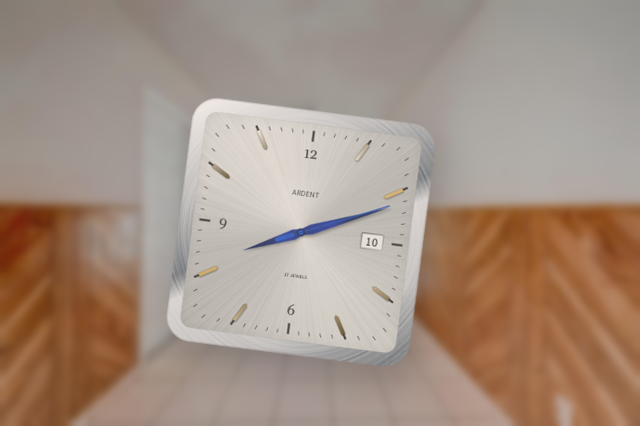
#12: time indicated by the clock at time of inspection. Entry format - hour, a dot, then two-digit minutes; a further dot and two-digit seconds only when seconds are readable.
8.11.11
